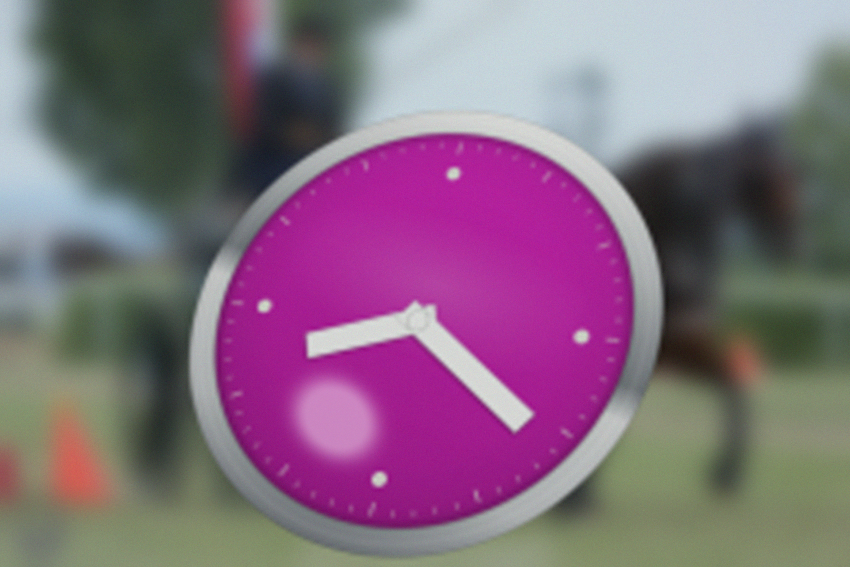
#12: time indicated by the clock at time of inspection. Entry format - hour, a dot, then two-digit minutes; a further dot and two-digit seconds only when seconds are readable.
8.21
